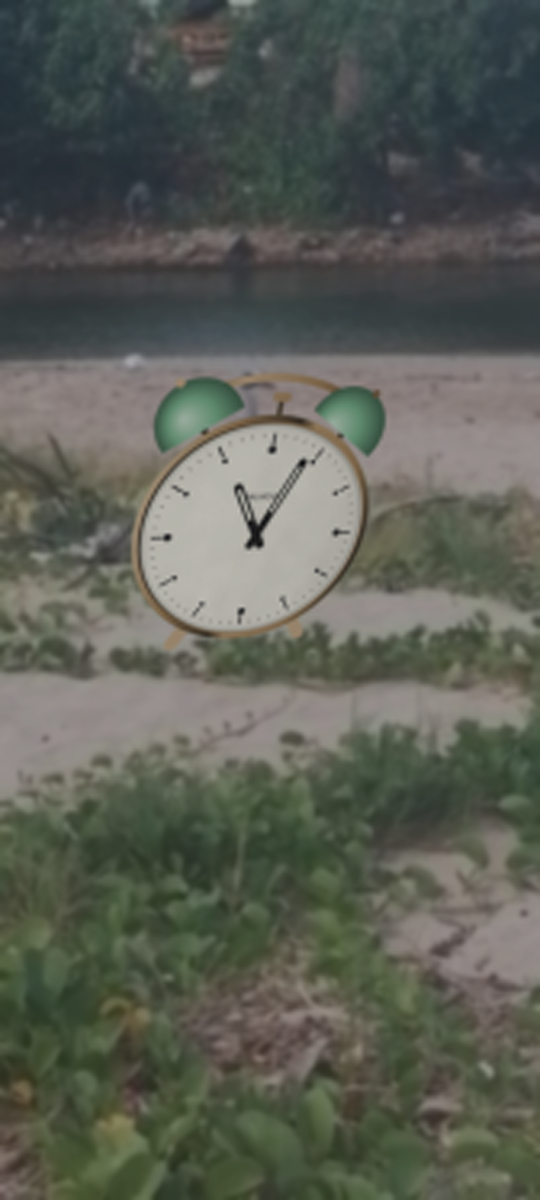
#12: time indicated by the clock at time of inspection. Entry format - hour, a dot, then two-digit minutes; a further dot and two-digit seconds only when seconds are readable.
11.04
